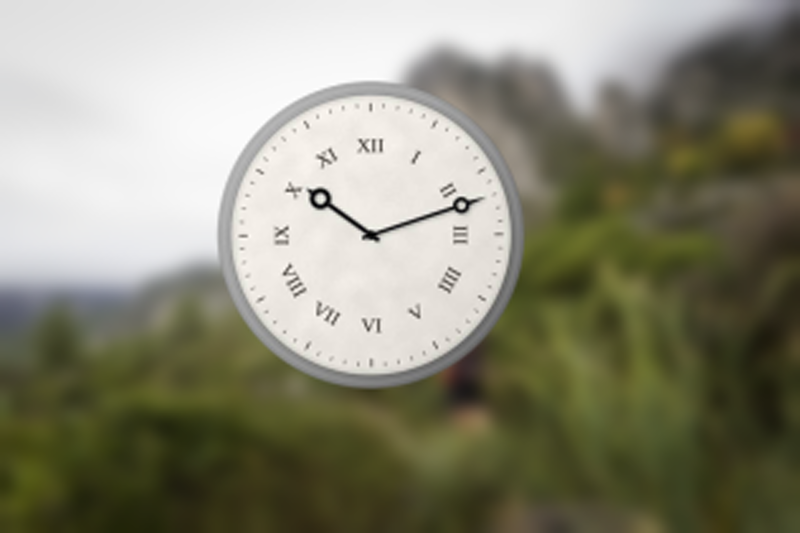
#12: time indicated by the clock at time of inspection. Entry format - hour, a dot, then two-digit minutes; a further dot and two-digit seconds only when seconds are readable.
10.12
